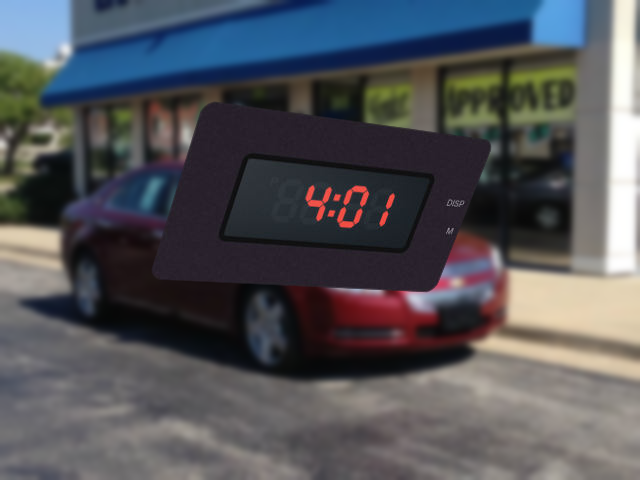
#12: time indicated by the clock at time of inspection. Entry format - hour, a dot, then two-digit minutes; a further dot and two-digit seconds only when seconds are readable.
4.01
